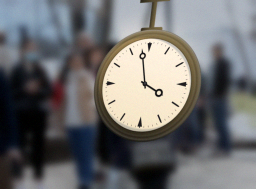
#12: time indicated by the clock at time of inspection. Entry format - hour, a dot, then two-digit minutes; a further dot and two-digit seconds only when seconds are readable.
3.58
